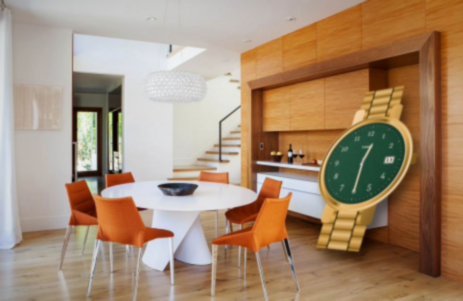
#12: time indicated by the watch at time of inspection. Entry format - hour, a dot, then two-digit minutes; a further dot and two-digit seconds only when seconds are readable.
12.30
